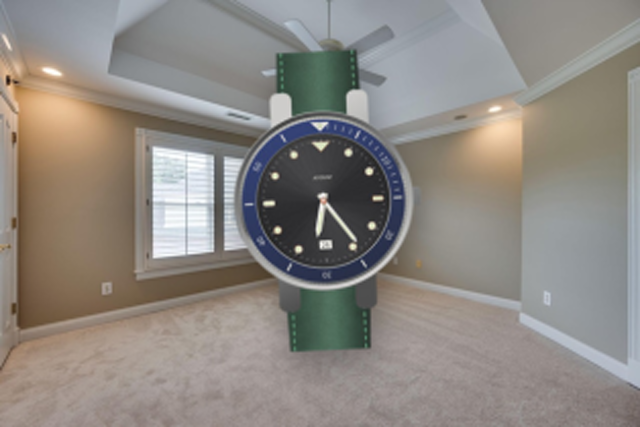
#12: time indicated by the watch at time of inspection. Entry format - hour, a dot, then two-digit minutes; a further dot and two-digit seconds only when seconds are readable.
6.24
